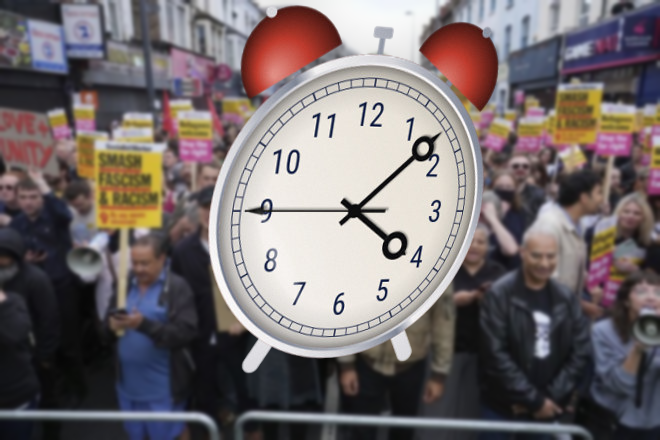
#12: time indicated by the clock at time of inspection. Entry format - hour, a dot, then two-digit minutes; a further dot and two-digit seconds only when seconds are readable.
4.07.45
